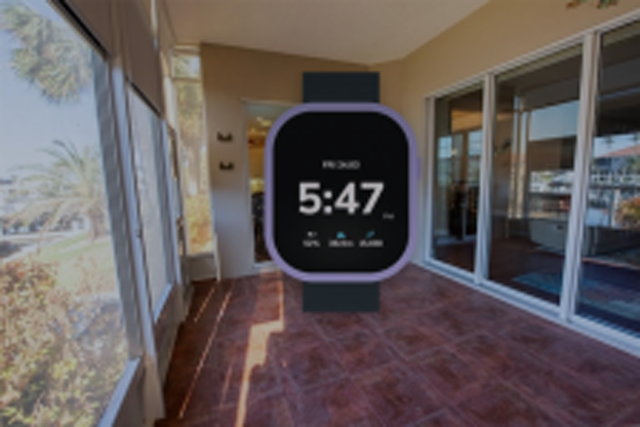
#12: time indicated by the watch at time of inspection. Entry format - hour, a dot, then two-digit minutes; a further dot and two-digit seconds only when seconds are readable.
5.47
